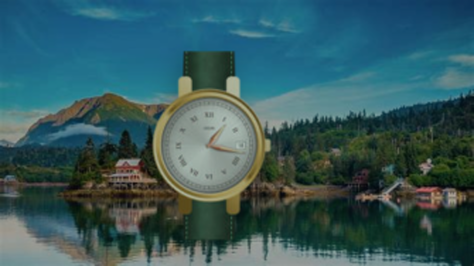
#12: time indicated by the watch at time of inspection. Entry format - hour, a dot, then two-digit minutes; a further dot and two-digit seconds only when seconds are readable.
1.17
